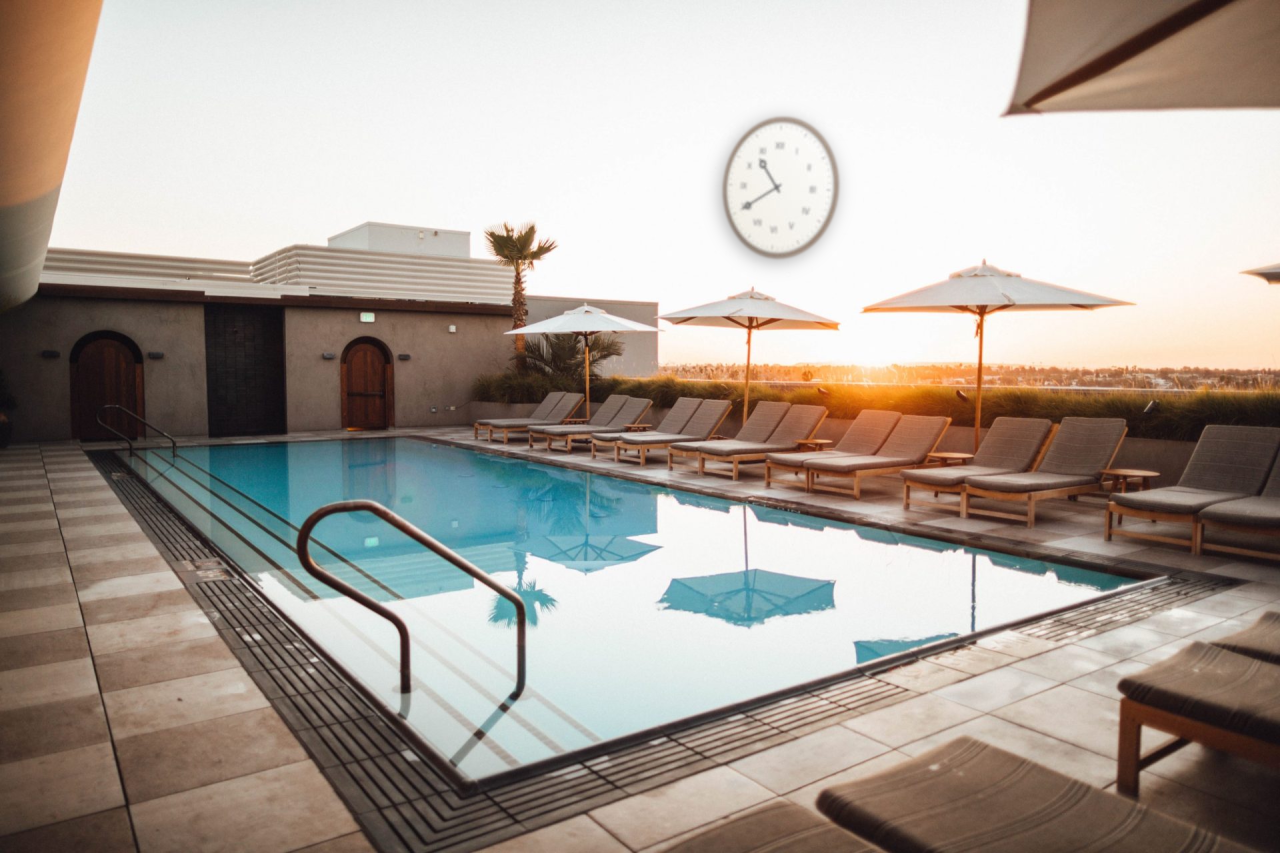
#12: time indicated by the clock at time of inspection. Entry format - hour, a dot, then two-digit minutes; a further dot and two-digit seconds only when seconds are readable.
10.40
